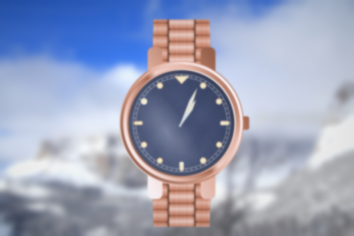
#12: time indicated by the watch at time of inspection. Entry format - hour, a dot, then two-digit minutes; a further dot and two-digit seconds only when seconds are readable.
1.04
